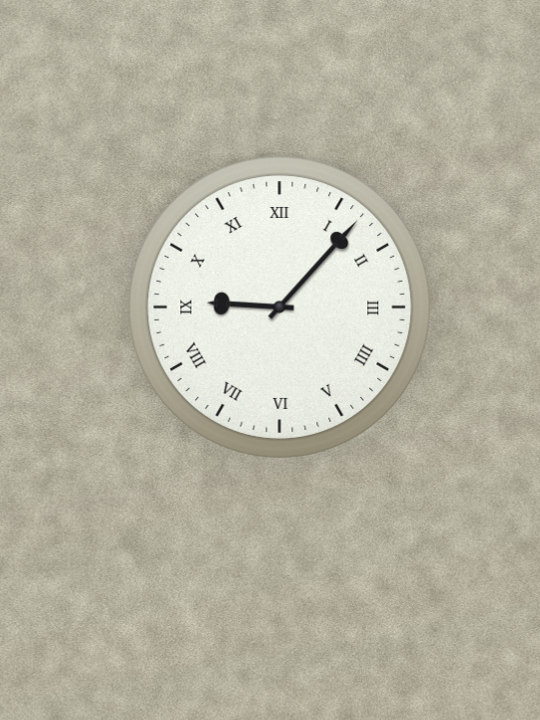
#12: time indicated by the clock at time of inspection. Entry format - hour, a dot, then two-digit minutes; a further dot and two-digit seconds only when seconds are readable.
9.07
